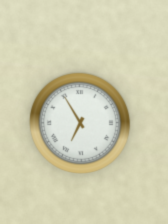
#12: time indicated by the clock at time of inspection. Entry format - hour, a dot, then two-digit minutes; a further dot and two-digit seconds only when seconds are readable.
6.55
